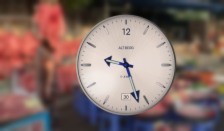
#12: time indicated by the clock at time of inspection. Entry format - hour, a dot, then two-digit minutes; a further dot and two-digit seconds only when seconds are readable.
9.27
